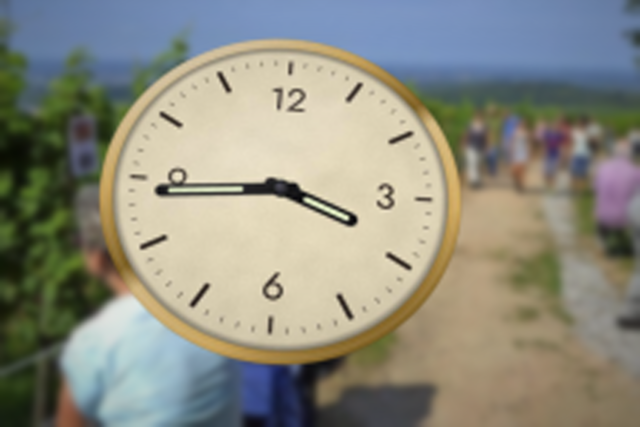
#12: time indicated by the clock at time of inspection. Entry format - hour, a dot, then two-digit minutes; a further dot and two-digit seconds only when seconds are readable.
3.44
